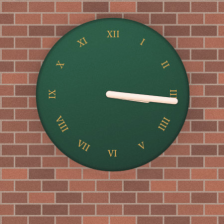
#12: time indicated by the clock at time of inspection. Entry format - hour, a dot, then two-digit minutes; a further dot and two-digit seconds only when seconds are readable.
3.16
